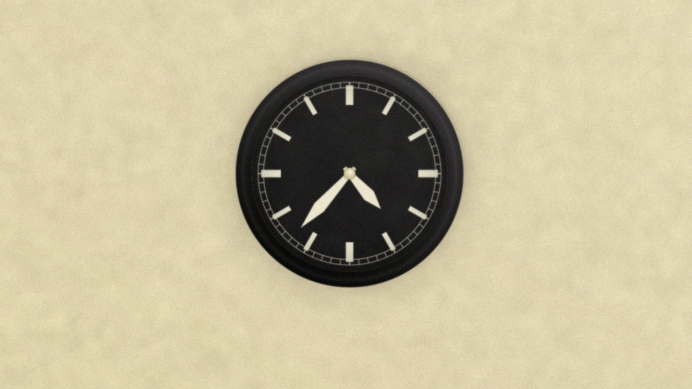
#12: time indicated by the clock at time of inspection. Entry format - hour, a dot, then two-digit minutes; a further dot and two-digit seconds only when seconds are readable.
4.37
